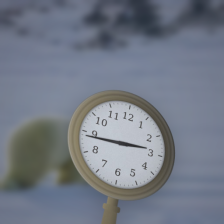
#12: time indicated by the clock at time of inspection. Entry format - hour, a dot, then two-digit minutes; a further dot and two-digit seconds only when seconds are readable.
2.44
